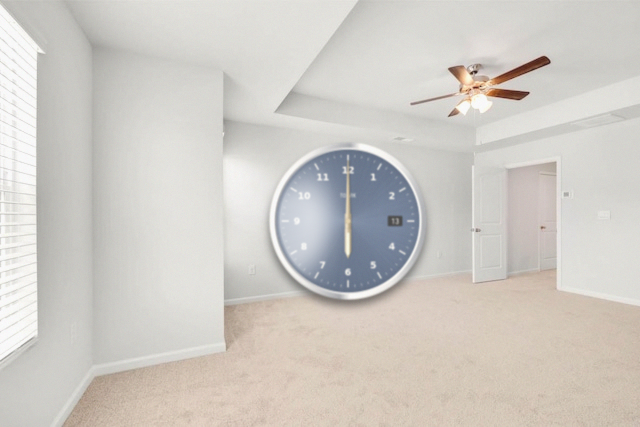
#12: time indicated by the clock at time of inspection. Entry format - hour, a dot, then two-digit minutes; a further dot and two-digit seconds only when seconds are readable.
6.00
